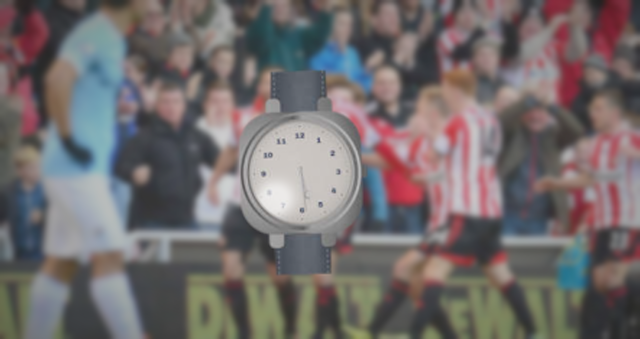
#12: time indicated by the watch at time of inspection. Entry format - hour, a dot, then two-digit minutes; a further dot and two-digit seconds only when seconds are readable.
5.29
